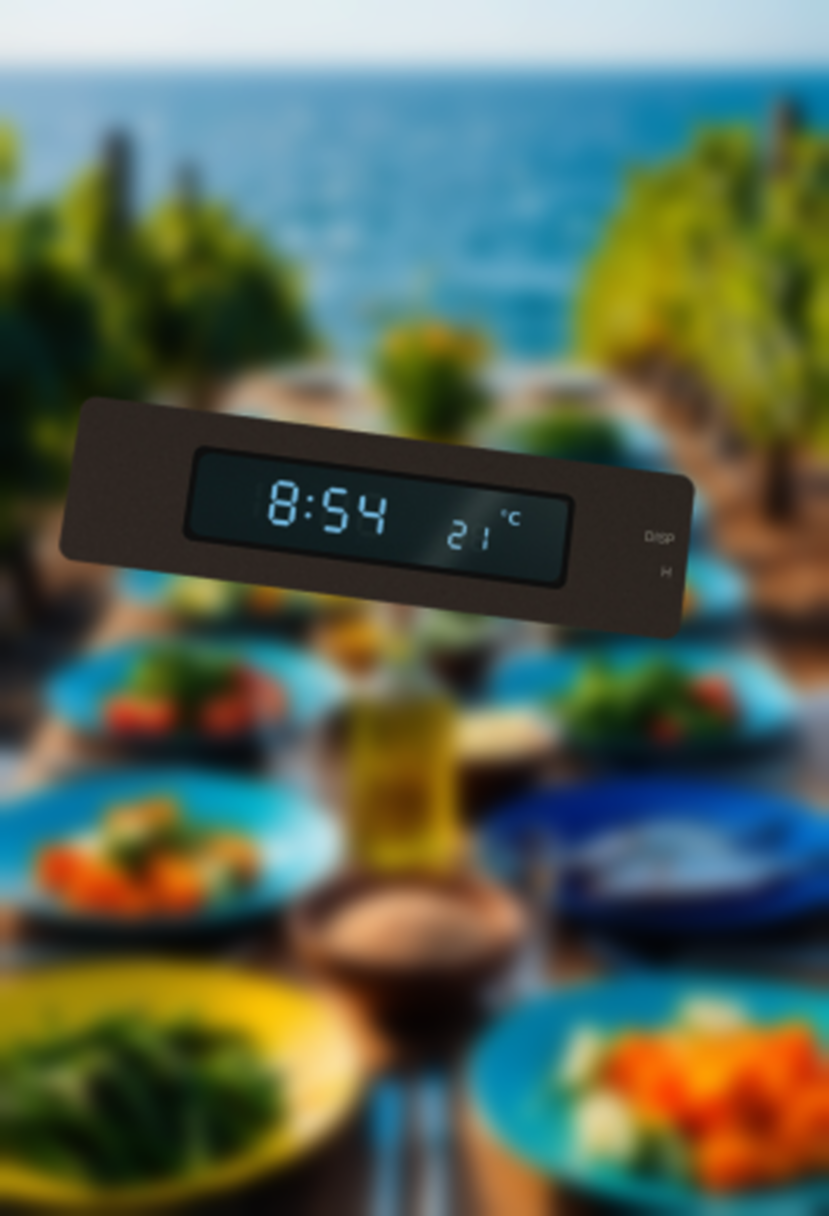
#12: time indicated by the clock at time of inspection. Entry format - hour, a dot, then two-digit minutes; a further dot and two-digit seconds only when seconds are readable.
8.54
